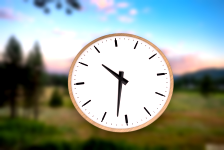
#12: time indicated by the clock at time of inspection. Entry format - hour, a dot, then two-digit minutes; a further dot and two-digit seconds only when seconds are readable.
10.32
